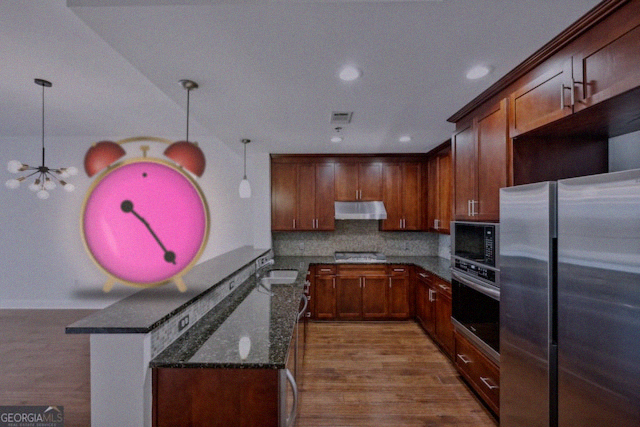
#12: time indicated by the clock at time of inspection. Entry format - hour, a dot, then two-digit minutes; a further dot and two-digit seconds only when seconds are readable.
10.24
